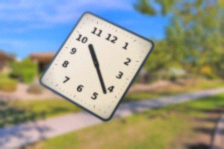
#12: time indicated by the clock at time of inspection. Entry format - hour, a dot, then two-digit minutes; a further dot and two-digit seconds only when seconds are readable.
10.22
